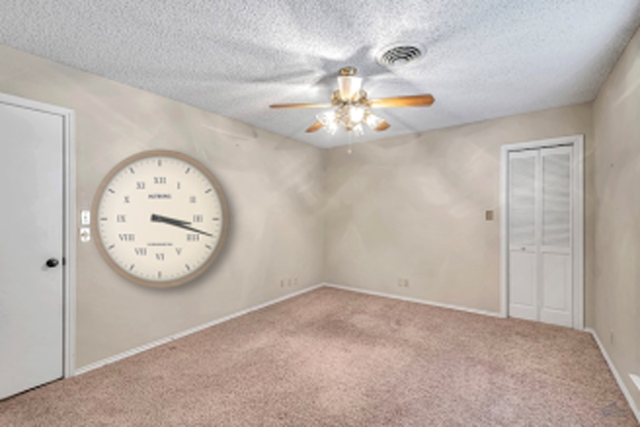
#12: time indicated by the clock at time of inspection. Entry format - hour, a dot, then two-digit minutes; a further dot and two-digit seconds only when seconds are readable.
3.18
